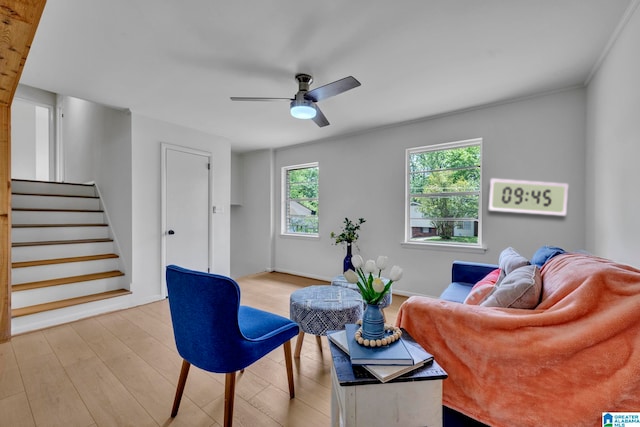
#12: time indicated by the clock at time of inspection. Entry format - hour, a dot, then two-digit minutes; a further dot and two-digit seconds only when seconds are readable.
9.45
